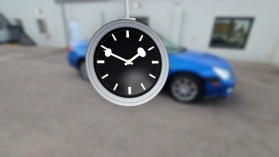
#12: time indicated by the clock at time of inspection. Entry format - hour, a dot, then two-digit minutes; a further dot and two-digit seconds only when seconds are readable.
1.49
